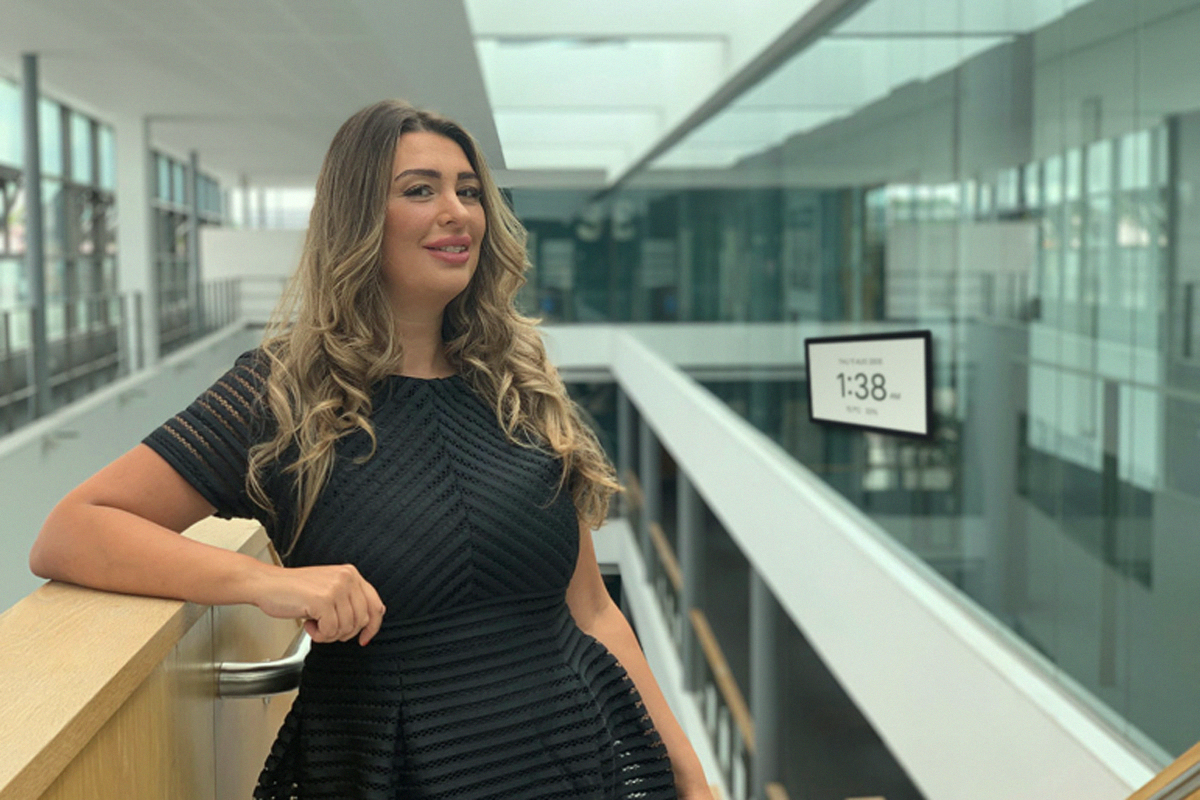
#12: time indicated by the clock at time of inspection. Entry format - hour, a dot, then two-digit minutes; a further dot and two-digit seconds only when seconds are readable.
1.38
